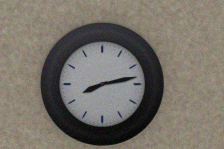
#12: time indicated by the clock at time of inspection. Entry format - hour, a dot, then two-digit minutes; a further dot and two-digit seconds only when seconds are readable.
8.13
